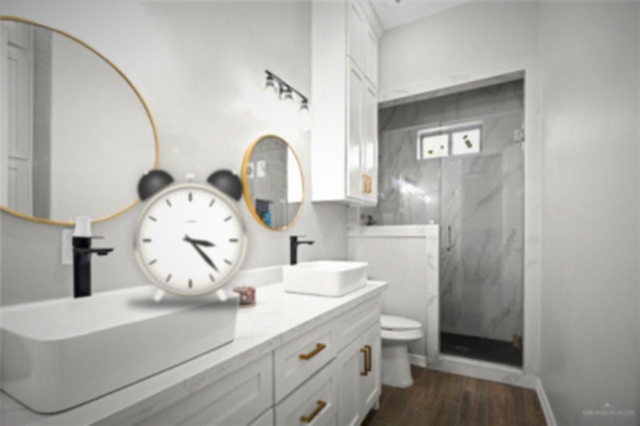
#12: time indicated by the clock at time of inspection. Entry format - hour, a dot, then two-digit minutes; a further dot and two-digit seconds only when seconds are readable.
3.23
